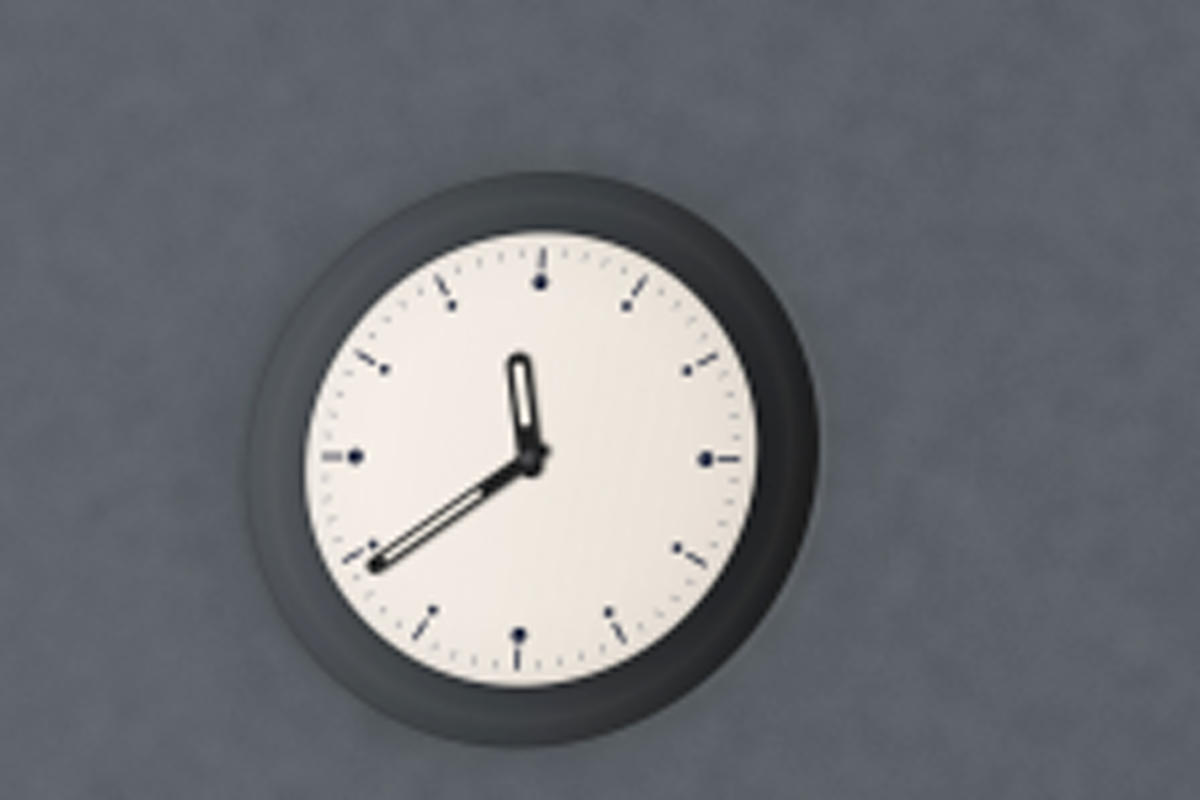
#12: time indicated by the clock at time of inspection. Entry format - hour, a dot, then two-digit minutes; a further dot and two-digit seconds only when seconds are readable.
11.39
